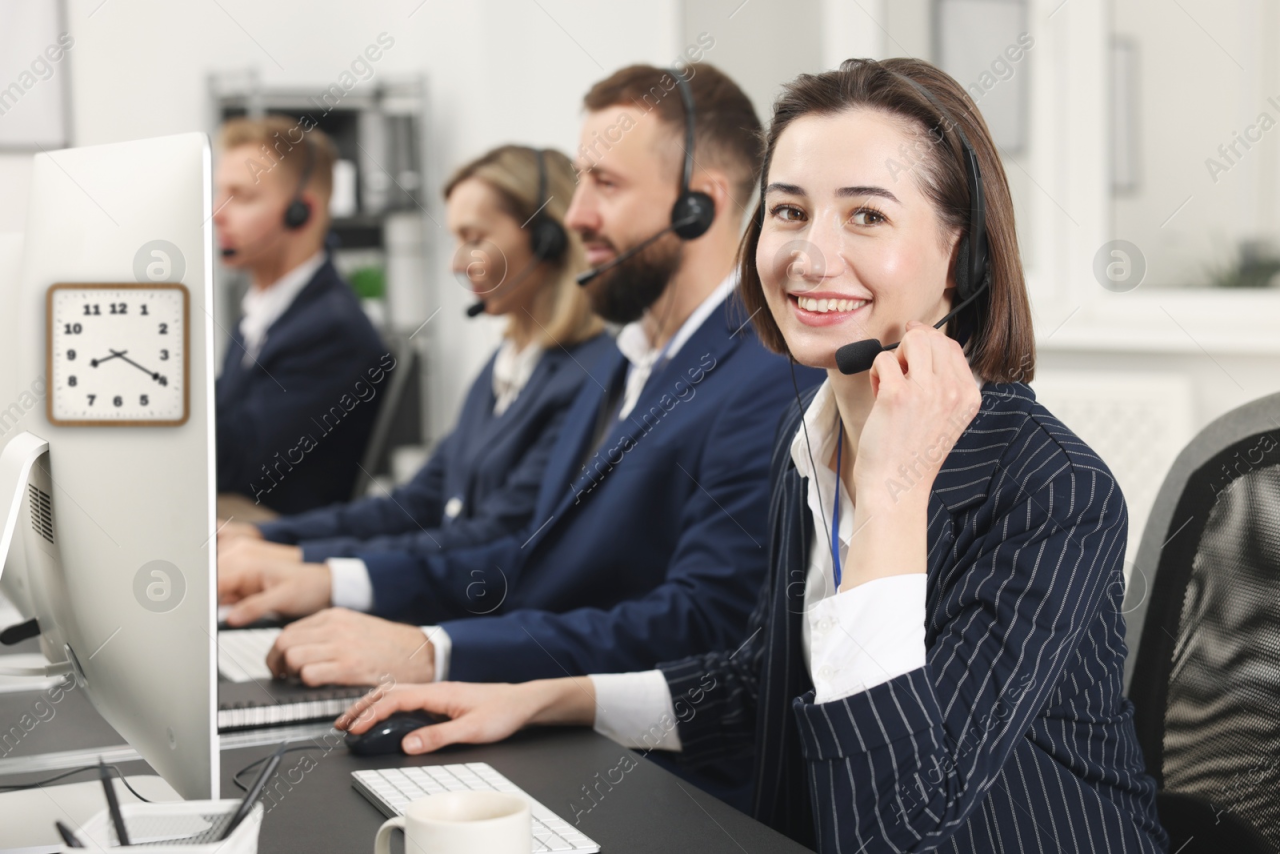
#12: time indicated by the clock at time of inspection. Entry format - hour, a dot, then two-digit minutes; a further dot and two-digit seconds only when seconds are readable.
8.20
